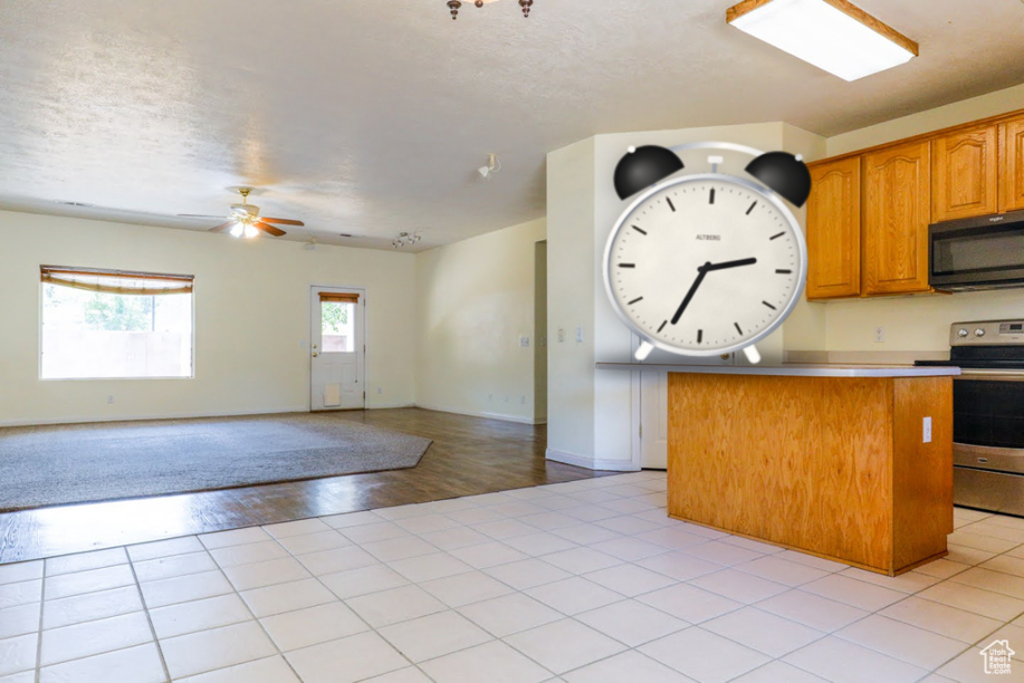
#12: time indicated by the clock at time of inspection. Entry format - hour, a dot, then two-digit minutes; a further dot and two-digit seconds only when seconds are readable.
2.34
